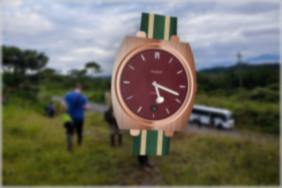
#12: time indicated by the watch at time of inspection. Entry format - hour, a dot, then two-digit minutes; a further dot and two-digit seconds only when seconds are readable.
5.18
